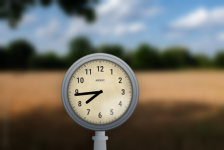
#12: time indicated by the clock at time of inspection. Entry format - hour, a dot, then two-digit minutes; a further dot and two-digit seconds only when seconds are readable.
7.44
